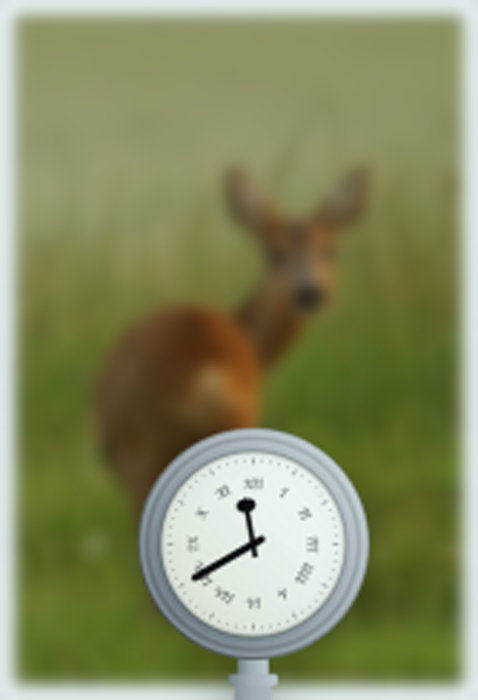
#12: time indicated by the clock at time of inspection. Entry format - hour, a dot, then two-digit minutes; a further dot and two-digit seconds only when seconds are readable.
11.40
